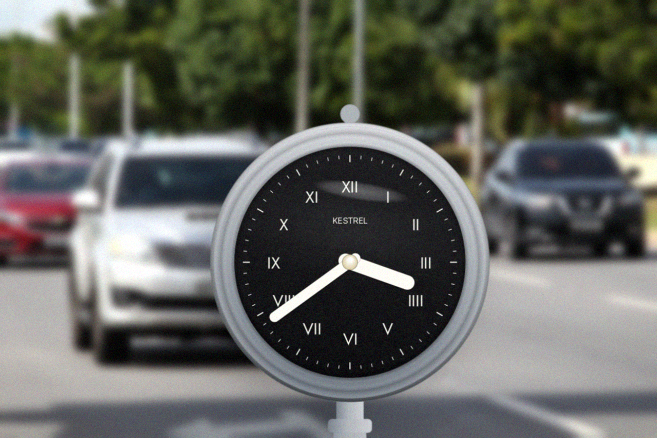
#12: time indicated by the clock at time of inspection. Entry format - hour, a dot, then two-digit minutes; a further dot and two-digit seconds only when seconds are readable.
3.39
